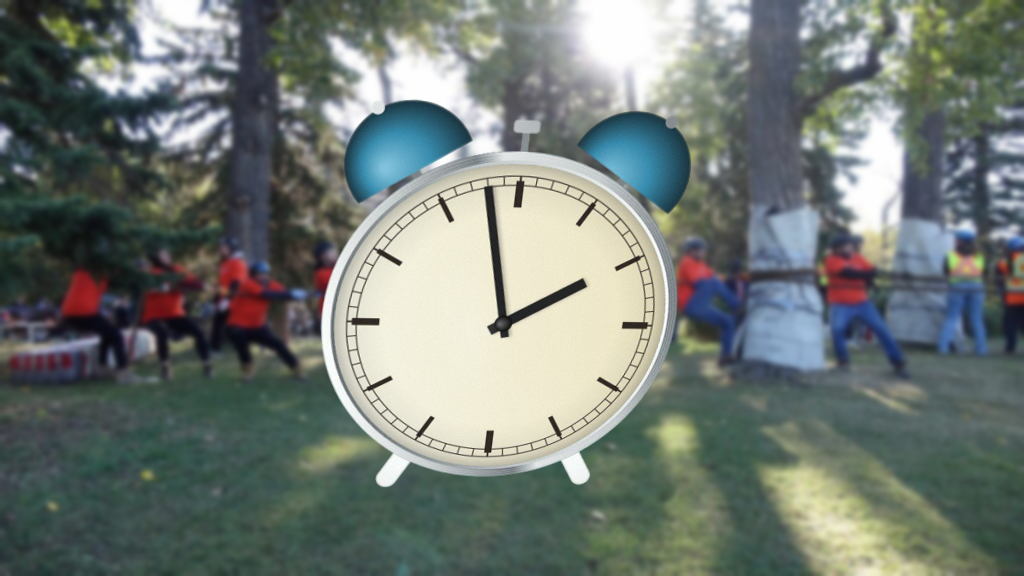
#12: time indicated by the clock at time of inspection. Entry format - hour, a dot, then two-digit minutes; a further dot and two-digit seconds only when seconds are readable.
1.58
